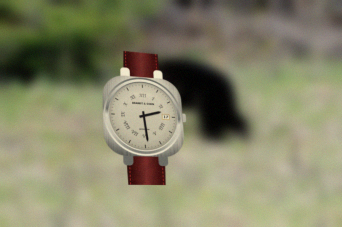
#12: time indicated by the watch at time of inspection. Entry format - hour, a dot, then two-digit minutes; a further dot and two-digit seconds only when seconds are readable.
2.29
